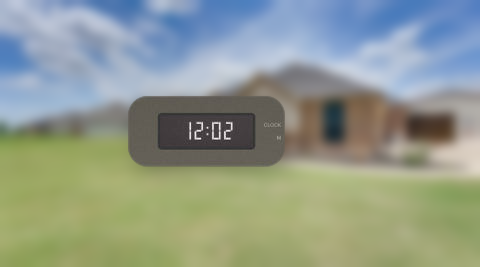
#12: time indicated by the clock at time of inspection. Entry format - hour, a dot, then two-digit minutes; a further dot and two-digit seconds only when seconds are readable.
12.02
